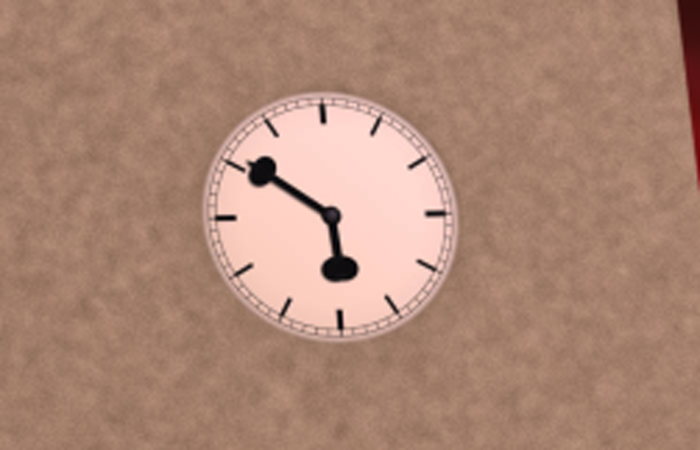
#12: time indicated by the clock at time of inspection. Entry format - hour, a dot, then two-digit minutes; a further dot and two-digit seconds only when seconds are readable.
5.51
